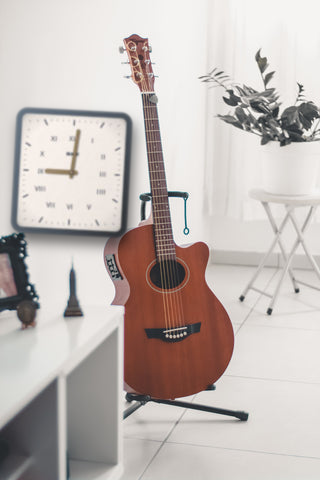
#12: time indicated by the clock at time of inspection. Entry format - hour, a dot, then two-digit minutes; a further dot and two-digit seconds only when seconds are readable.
9.01
